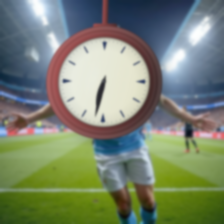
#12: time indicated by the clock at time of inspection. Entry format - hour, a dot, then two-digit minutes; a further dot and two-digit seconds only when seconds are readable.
6.32
